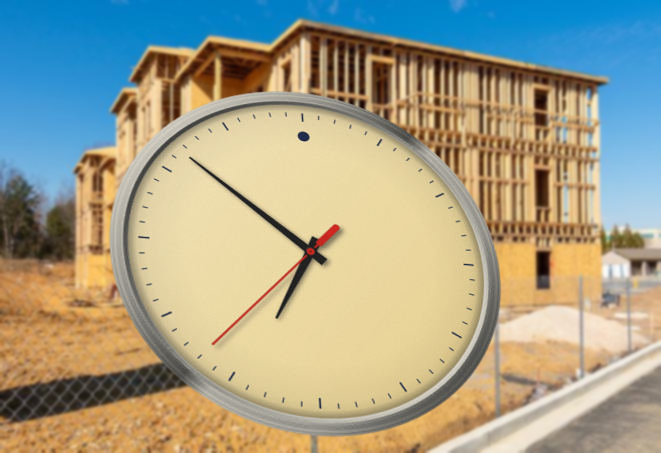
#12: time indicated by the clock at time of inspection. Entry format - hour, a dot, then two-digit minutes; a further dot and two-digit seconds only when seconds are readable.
6.51.37
